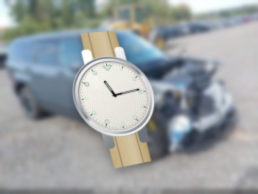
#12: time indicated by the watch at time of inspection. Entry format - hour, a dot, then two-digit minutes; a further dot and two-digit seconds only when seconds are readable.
11.14
